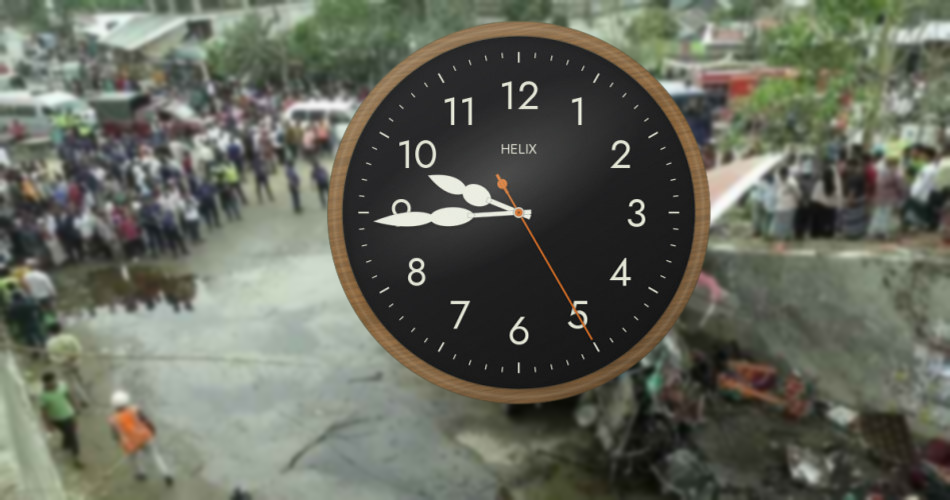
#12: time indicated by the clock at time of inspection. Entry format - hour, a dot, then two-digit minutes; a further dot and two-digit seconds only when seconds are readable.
9.44.25
